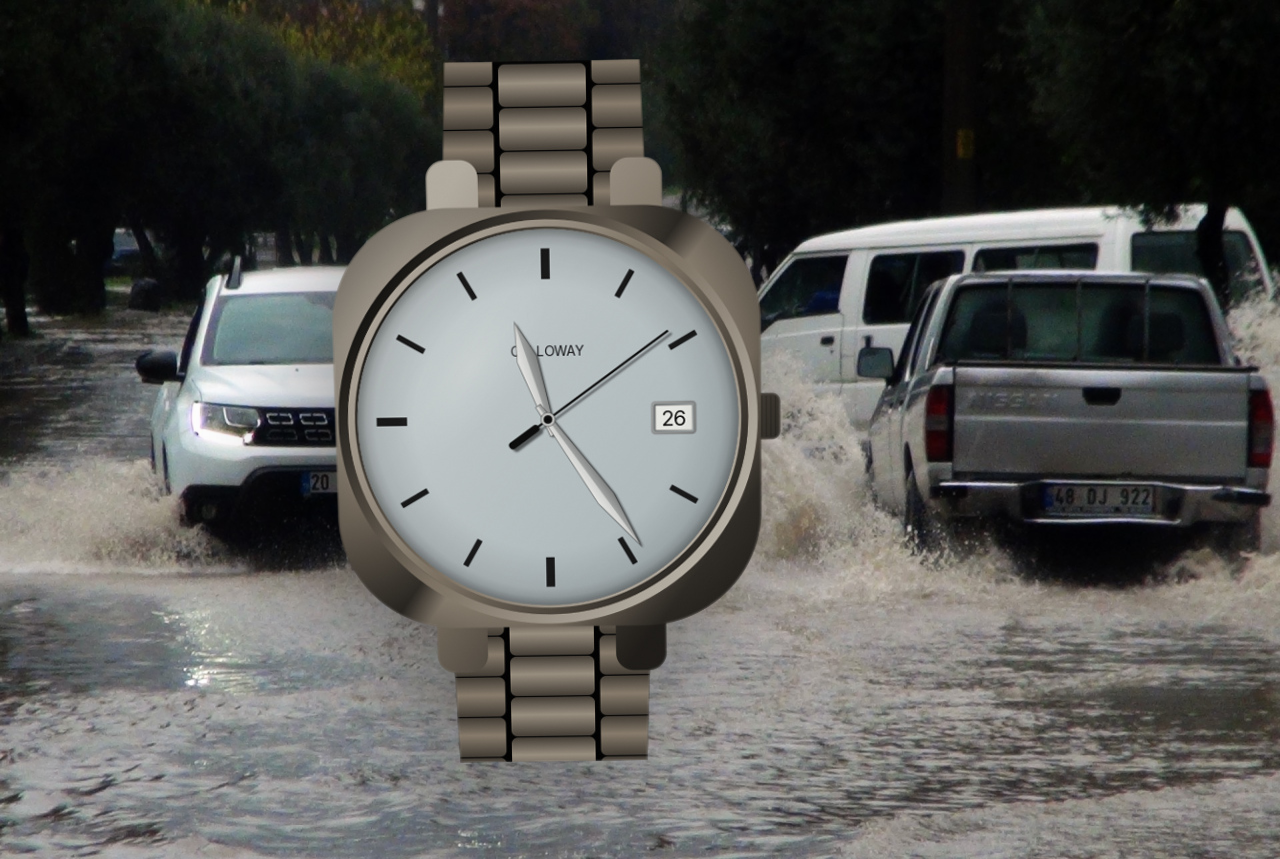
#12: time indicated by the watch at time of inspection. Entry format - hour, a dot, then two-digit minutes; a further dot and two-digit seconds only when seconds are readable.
11.24.09
